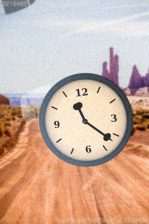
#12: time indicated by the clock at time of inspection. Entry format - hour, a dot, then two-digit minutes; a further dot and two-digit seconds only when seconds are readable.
11.22
